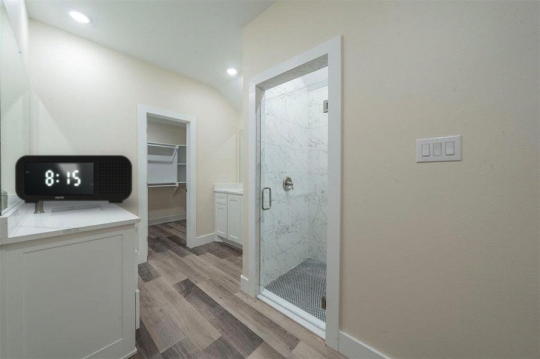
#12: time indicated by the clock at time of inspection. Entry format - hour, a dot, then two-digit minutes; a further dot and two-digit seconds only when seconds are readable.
8.15
